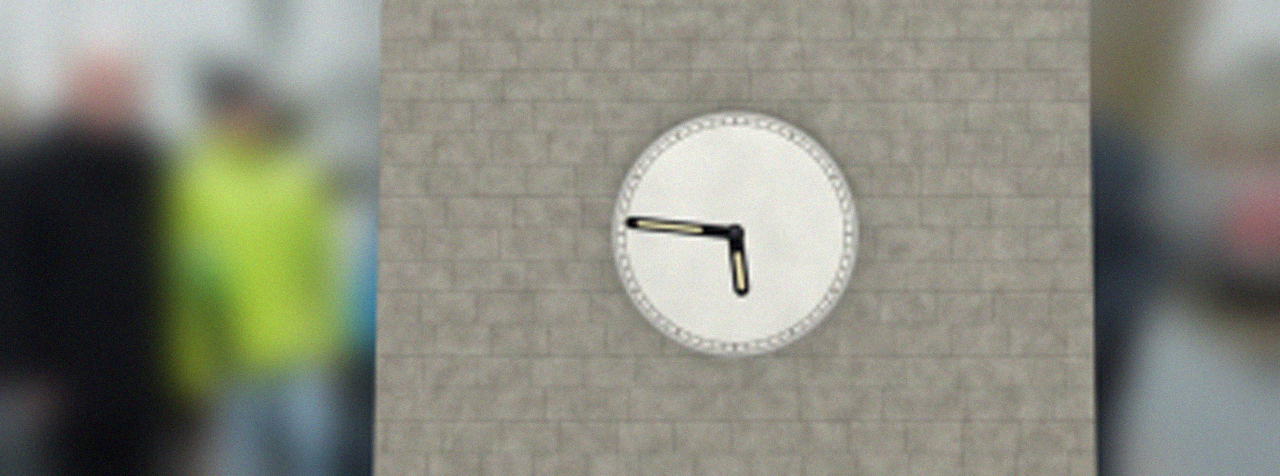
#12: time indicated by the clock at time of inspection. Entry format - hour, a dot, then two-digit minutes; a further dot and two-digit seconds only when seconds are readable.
5.46
